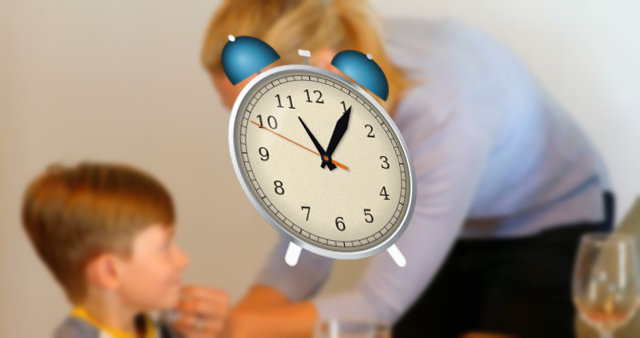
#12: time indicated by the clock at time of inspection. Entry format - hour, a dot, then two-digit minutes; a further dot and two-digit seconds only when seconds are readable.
11.05.49
